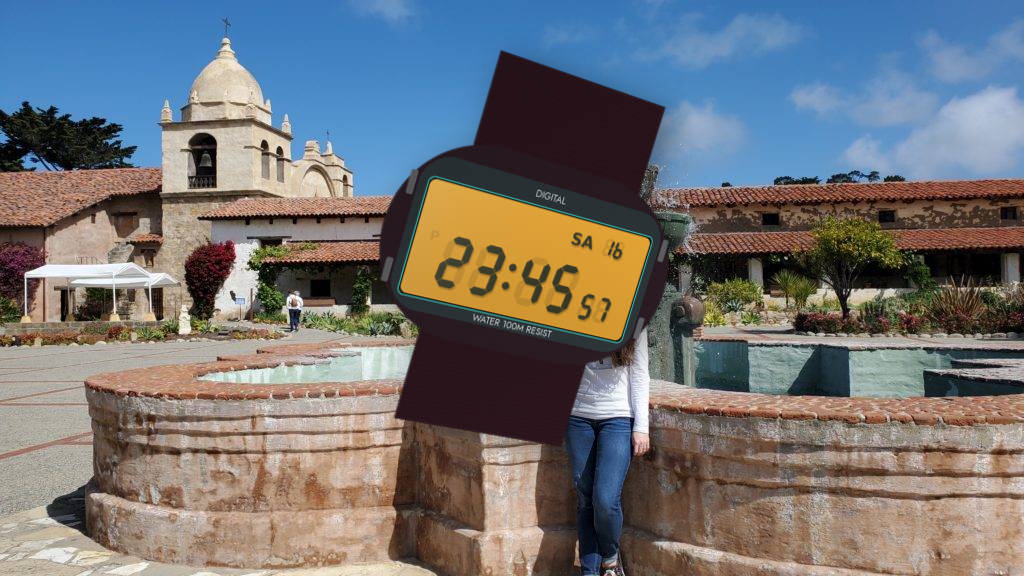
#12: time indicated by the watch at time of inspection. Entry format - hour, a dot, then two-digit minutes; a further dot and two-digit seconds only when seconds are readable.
23.45.57
